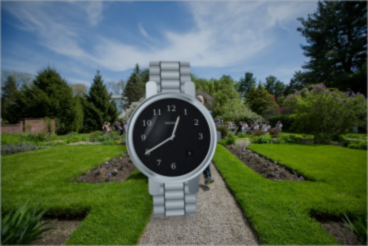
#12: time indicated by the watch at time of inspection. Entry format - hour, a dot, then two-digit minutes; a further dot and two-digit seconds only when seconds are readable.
12.40
